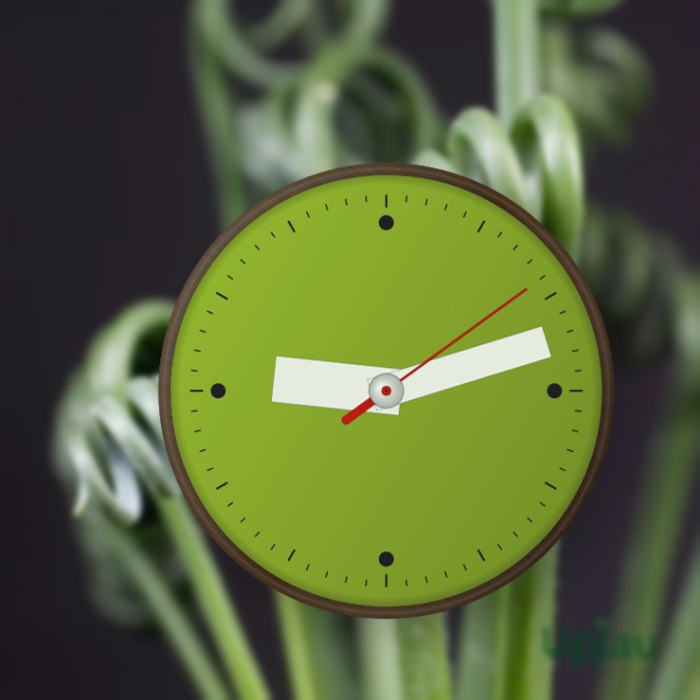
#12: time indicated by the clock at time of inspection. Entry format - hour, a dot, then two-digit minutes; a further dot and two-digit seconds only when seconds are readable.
9.12.09
